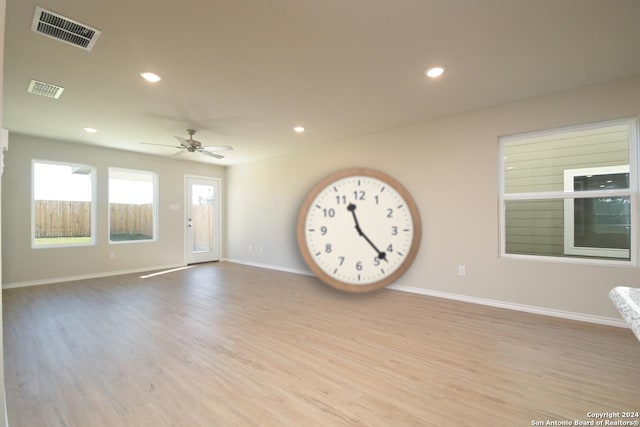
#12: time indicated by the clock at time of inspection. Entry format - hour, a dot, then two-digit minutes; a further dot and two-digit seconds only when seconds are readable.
11.23
